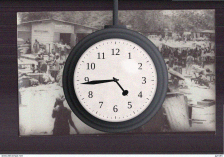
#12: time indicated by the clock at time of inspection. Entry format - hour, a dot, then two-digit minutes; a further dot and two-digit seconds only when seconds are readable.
4.44
